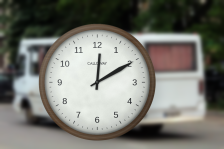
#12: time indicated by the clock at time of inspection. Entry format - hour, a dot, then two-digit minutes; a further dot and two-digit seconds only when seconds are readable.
12.10
